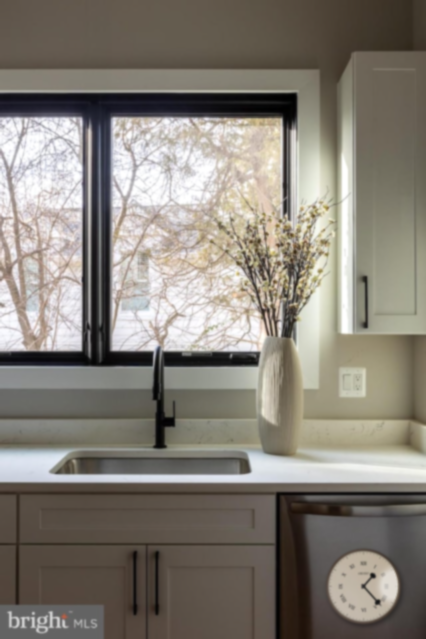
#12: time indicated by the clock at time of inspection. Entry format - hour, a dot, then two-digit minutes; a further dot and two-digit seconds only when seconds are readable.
1.23
